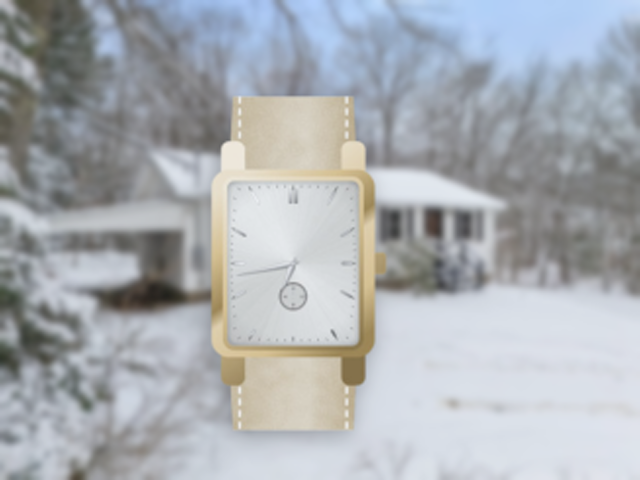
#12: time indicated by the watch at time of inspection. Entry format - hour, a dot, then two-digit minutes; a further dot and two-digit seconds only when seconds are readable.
6.43
